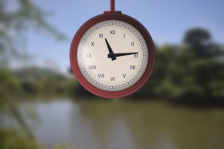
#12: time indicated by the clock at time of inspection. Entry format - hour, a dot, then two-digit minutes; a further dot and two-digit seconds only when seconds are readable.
11.14
